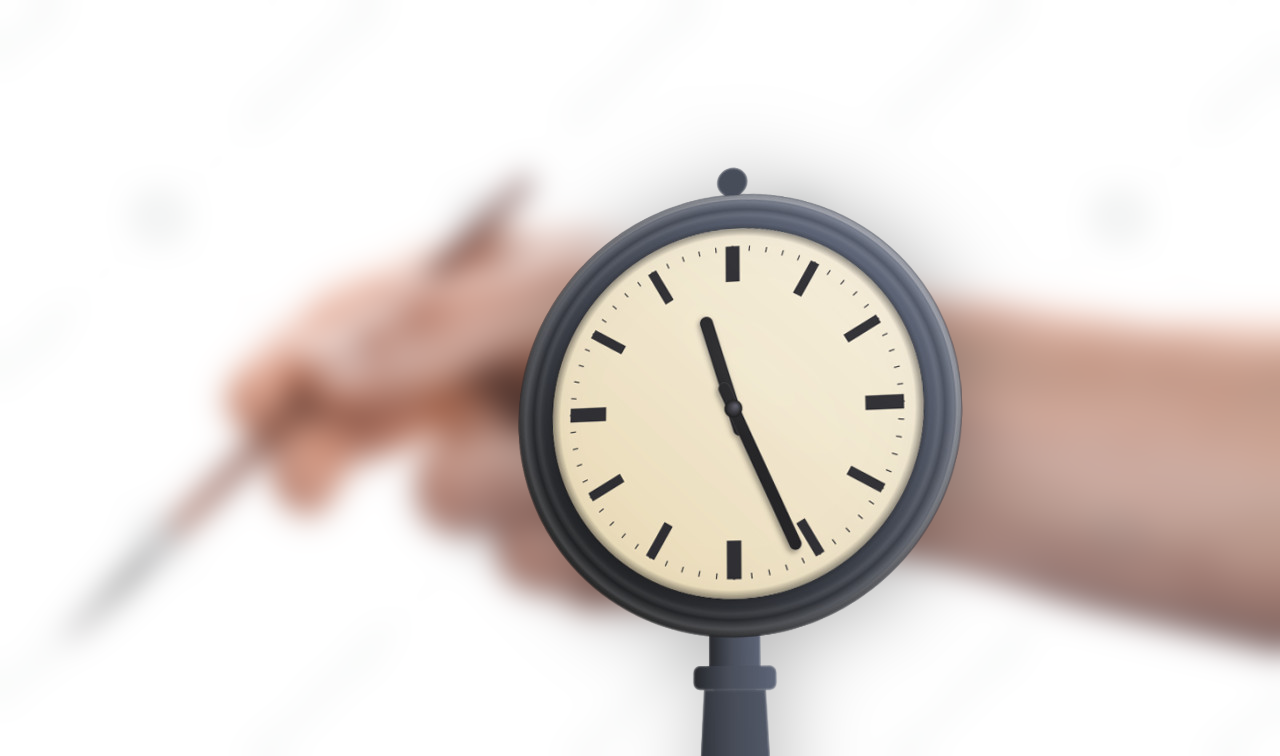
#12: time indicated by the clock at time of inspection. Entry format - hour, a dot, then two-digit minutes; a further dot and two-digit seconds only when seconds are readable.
11.26
